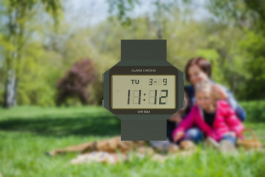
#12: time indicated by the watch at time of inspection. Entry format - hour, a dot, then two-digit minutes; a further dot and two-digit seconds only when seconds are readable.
11.12
